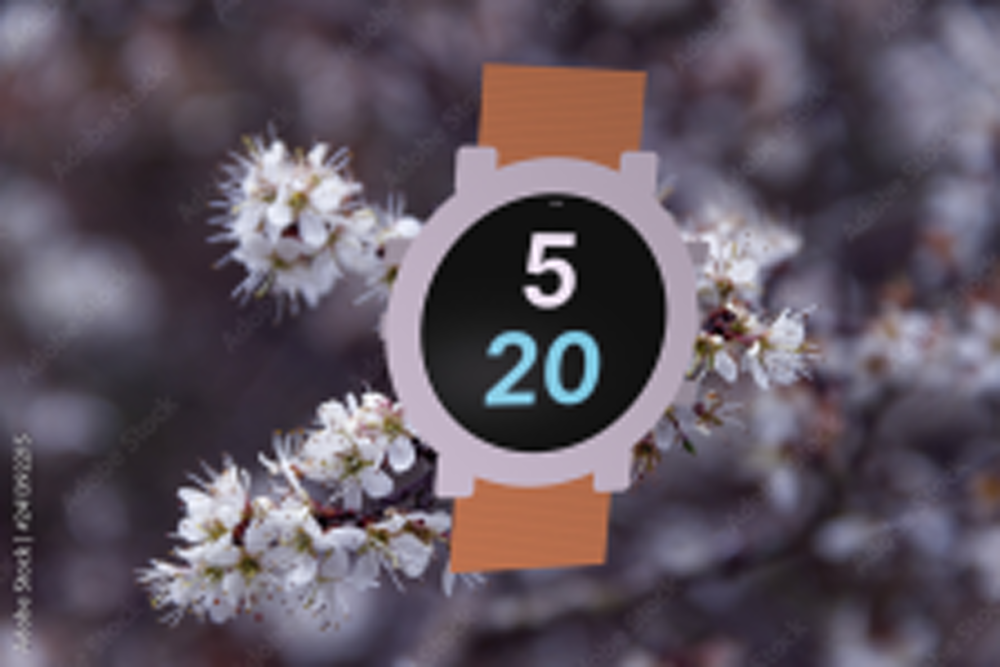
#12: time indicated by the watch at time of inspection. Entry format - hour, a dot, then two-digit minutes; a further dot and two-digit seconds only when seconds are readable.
5.20
